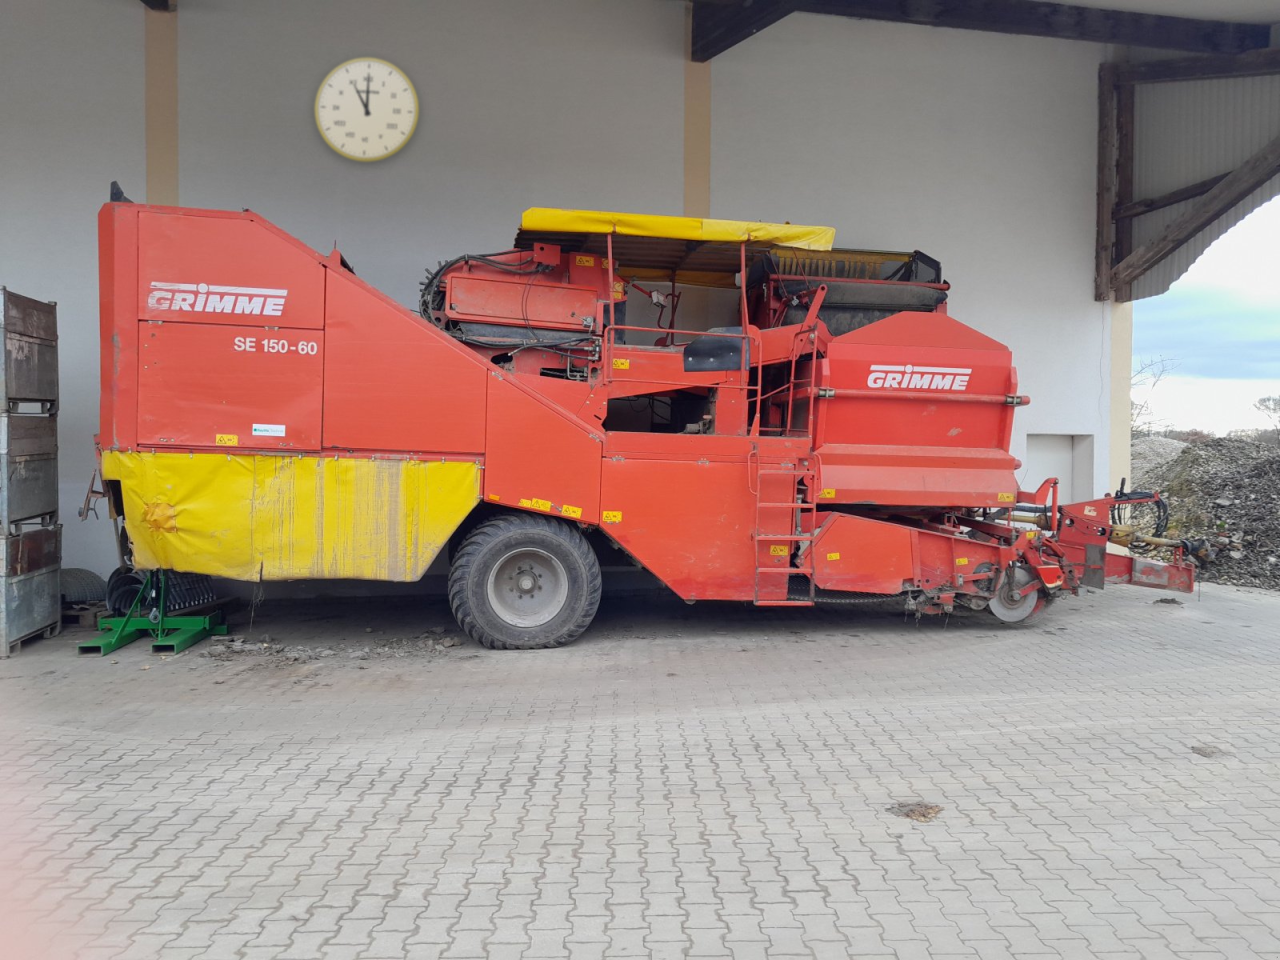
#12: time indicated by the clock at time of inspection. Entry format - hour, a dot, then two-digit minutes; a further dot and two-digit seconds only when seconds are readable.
11.00
